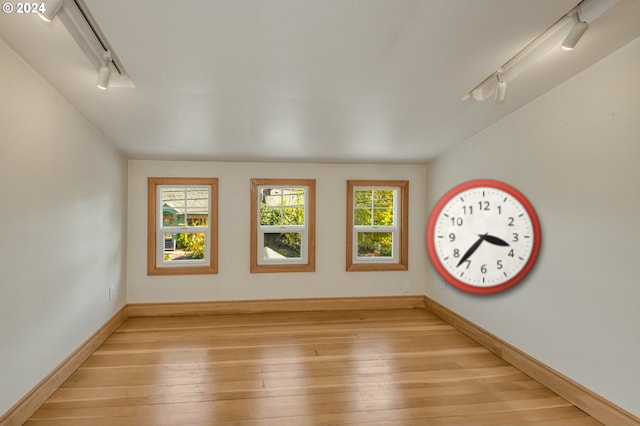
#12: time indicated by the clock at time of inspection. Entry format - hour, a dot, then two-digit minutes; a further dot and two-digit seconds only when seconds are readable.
3.37
